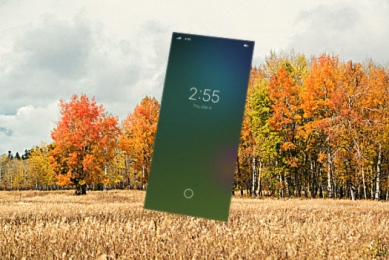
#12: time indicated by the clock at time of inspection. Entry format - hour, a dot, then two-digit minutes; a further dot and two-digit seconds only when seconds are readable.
2.55
